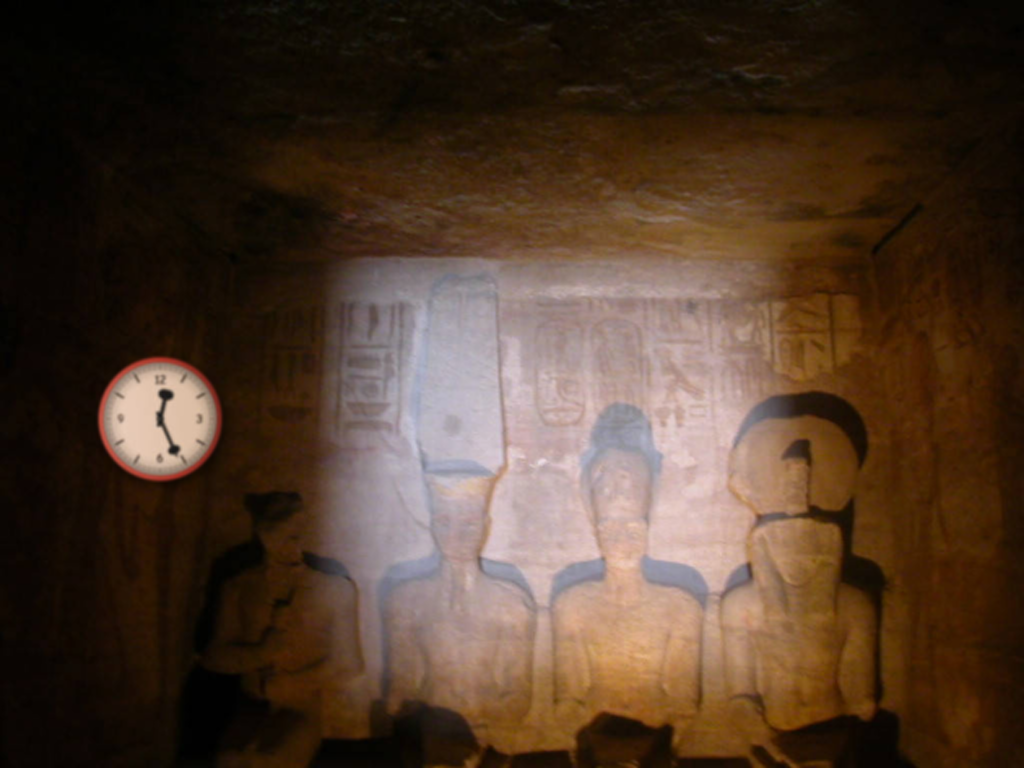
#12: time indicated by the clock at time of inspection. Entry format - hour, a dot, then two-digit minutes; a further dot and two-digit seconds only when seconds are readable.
12.26
